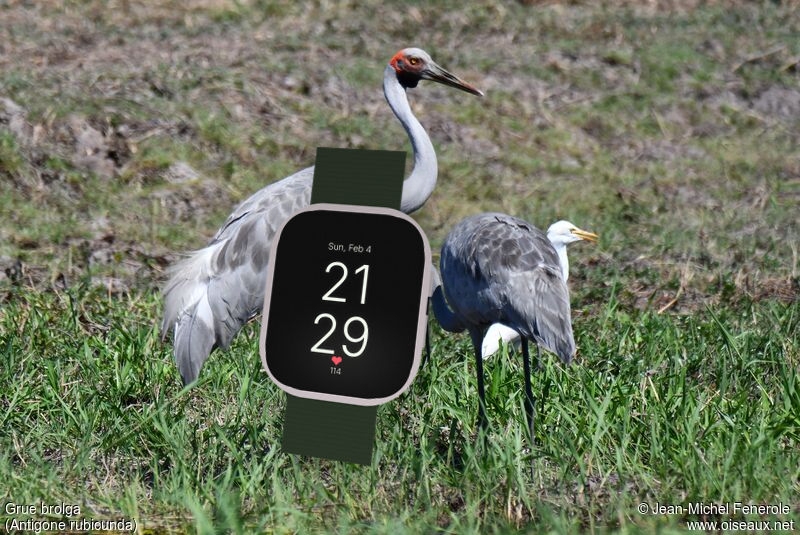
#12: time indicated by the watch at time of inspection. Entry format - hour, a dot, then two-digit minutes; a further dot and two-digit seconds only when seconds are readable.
21.29
